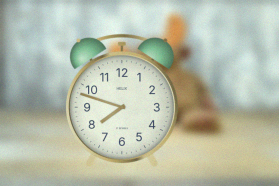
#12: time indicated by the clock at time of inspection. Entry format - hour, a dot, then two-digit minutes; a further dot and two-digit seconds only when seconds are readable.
7.48
